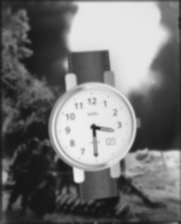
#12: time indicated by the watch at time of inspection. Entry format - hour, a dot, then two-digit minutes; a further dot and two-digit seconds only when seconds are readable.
3.30
